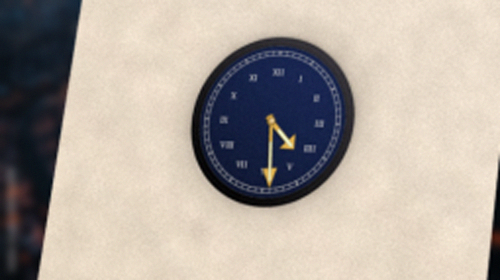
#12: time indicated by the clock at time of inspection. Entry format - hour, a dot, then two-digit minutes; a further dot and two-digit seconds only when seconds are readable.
4.29
